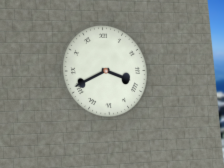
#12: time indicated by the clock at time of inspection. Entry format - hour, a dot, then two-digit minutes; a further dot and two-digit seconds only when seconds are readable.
3.41
